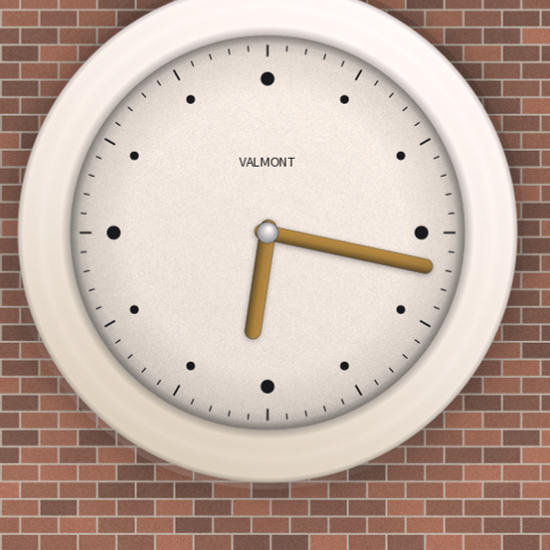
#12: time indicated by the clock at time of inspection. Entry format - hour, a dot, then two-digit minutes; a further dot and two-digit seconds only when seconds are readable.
6.17
